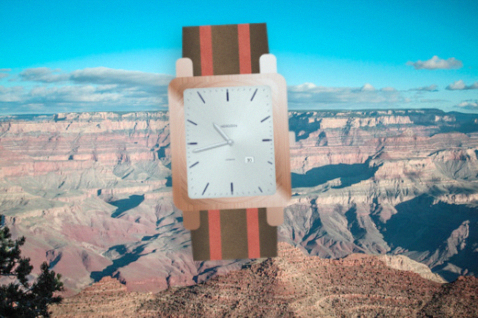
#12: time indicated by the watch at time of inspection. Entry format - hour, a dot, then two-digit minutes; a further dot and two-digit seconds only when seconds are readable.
10.43
